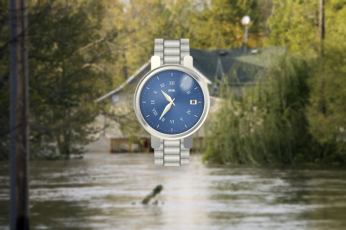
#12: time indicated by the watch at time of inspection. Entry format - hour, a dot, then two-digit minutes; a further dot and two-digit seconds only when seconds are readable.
10.36
